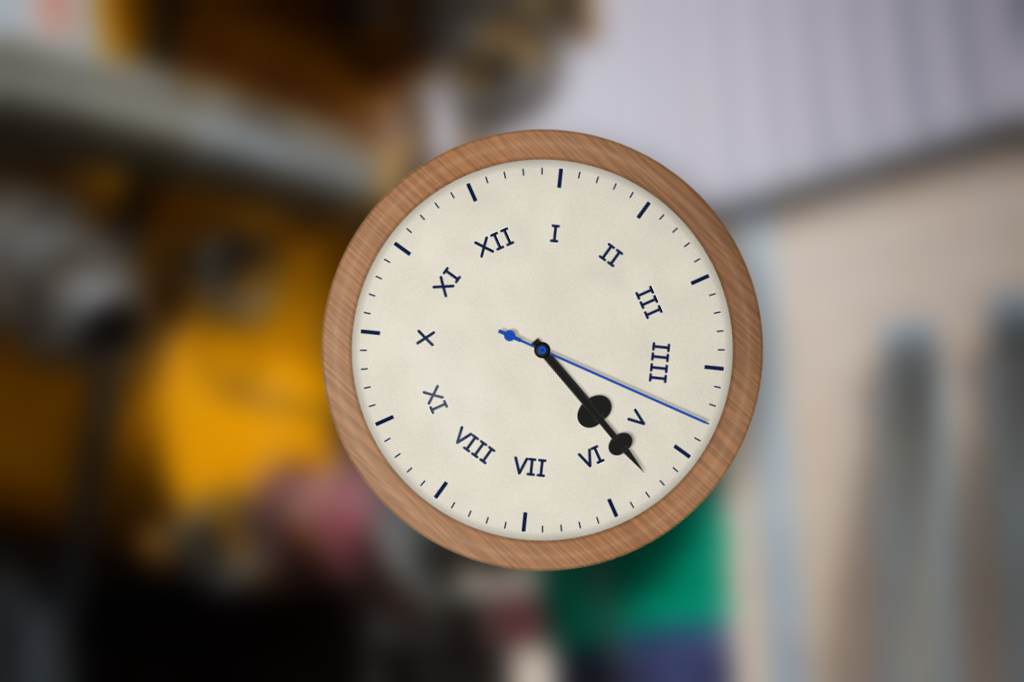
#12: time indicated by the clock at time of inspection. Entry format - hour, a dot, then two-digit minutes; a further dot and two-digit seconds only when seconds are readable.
5.27.23
